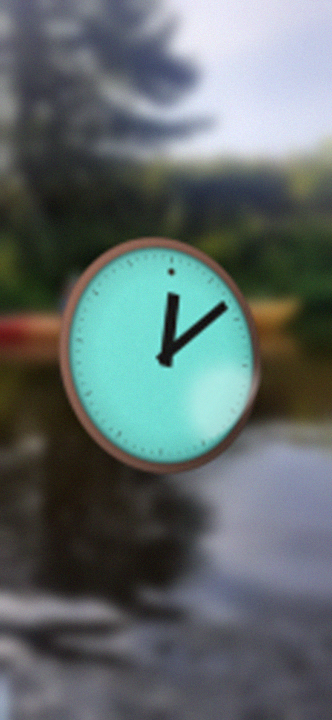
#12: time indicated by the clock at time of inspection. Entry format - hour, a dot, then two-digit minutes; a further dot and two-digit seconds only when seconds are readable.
12.08
